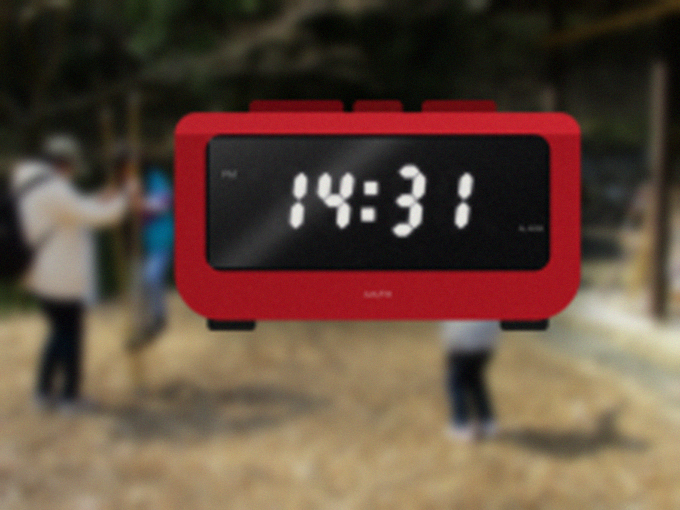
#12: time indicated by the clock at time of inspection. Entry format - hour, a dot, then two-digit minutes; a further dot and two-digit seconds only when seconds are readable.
14.31
